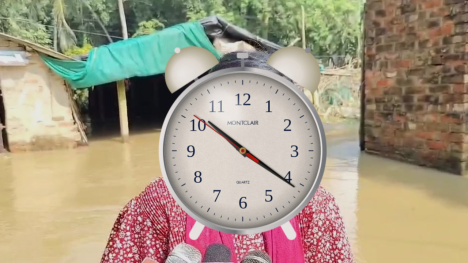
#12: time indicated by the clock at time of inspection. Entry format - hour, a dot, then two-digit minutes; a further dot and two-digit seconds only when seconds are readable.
10.20.51
